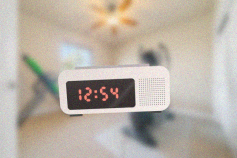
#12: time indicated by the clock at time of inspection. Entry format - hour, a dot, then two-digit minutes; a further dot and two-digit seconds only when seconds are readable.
12.54
